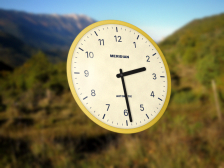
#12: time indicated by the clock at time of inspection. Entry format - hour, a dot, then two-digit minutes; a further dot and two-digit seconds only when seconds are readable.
2.29
